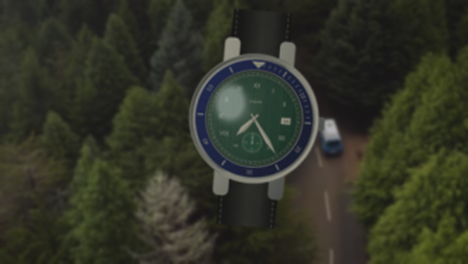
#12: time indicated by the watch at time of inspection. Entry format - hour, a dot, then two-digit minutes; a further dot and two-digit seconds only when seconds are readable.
7.24
